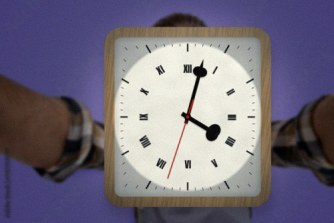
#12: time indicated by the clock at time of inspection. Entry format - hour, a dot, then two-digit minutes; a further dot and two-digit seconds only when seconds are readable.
4.02.33
